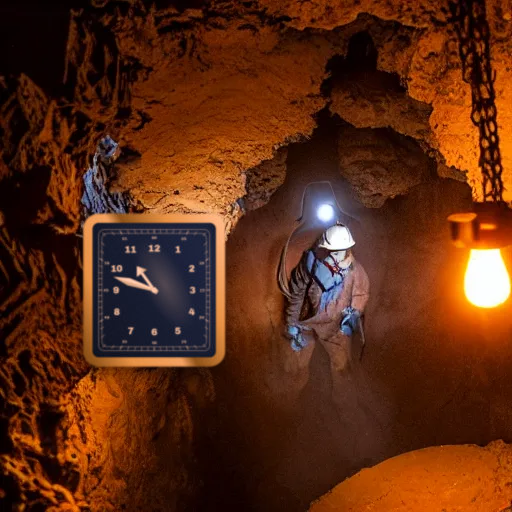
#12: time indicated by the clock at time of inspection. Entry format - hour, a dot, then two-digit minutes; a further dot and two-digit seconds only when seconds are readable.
10.48
